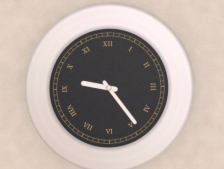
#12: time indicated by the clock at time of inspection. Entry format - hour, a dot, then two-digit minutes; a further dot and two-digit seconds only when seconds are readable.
9.24
